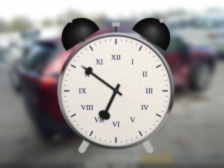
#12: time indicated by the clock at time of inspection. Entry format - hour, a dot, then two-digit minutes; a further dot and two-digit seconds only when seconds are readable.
6.51
